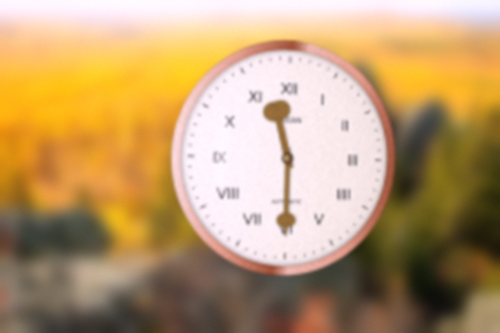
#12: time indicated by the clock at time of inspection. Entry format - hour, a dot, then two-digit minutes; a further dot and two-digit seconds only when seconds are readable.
11.30
